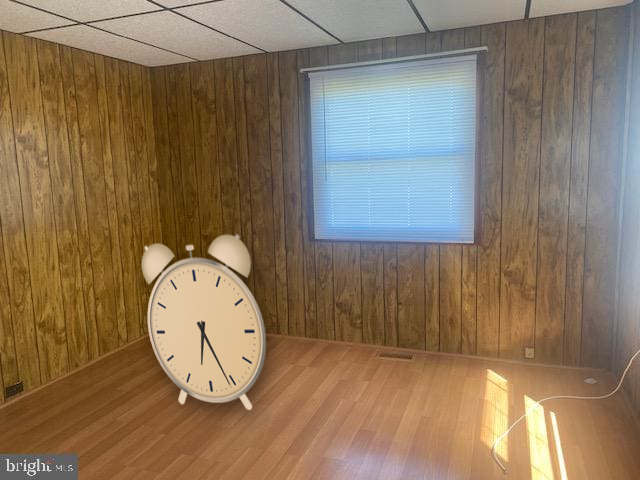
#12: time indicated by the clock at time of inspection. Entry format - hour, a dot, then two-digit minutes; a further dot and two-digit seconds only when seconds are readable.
6.26
